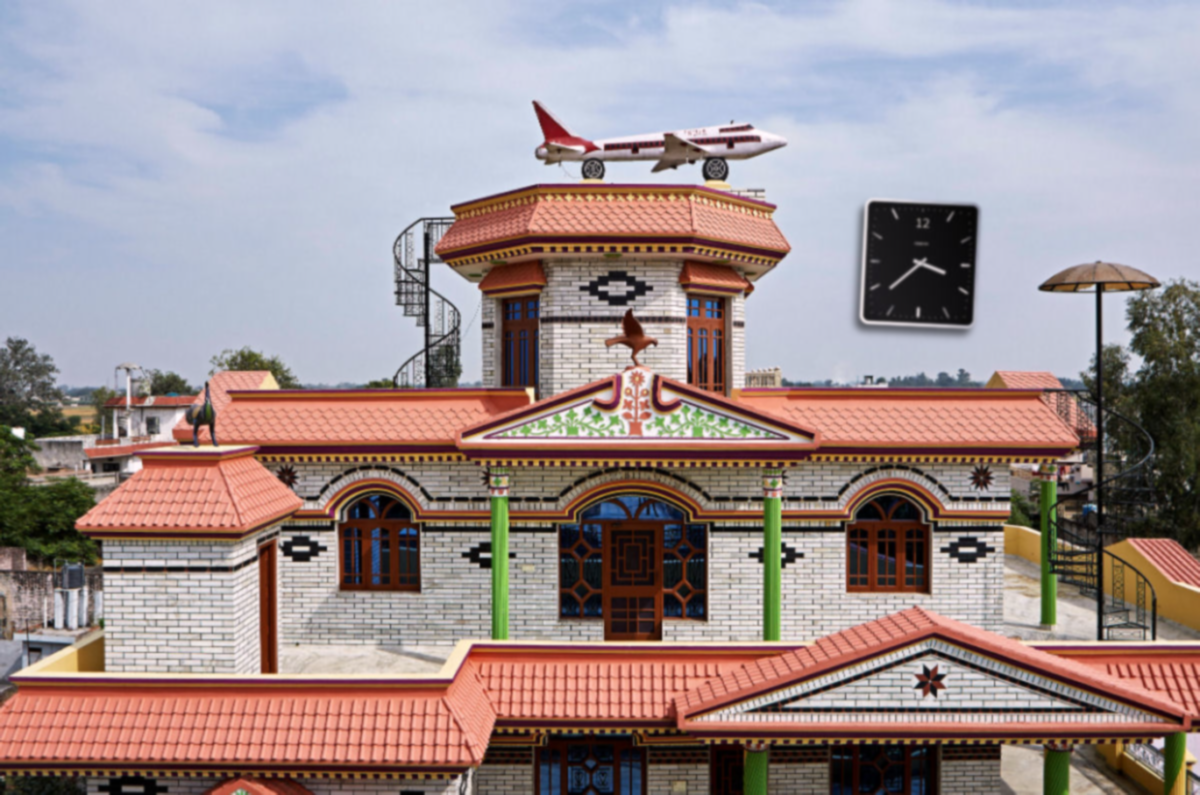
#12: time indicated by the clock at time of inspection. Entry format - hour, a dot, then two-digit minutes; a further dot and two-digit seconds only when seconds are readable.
3.38
